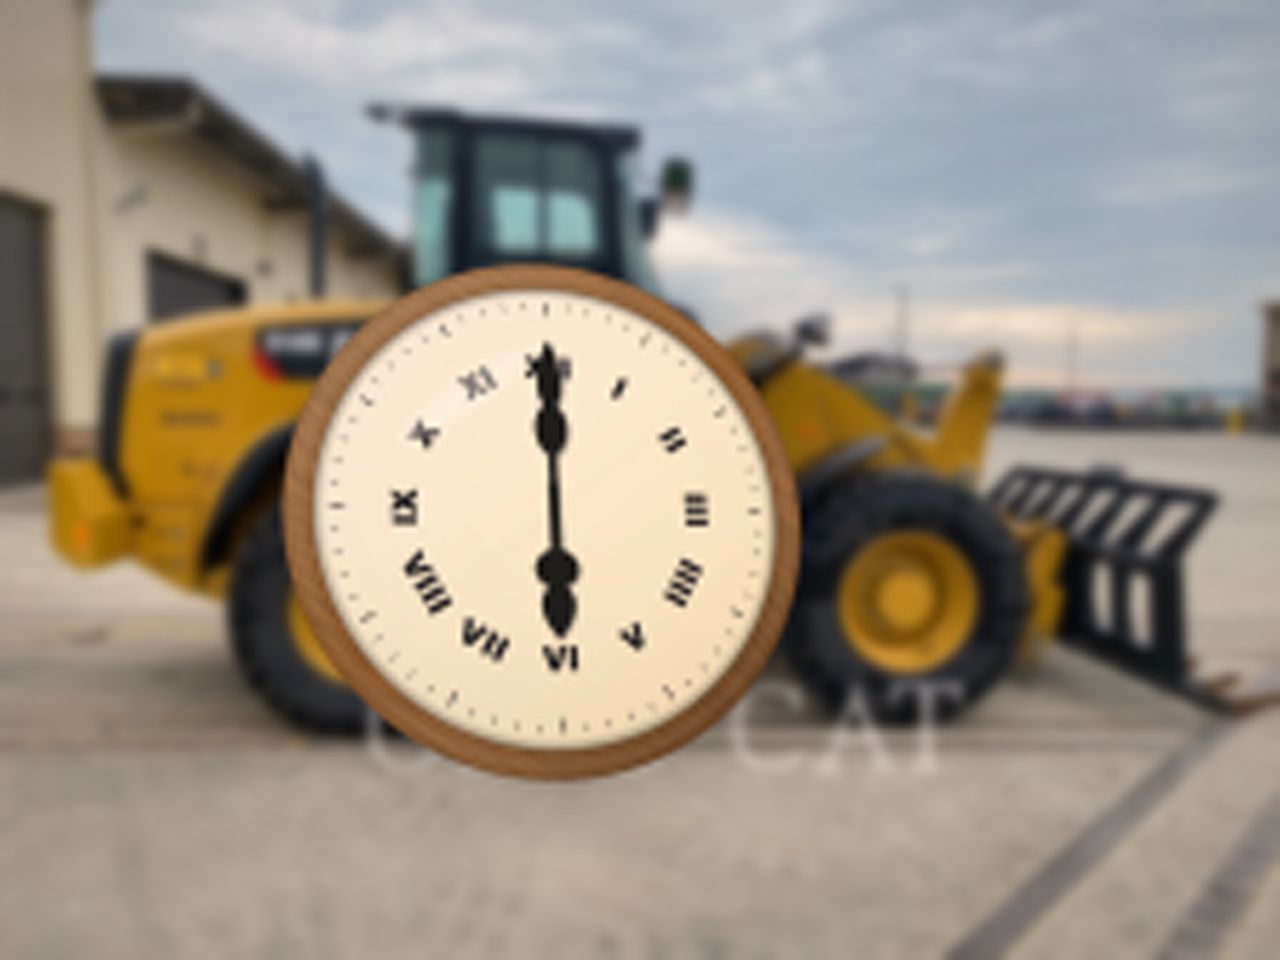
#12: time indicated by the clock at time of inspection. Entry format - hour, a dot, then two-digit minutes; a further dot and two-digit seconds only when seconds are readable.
6.00
